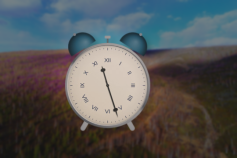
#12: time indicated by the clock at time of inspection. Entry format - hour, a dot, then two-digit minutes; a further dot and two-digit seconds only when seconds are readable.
11.27
